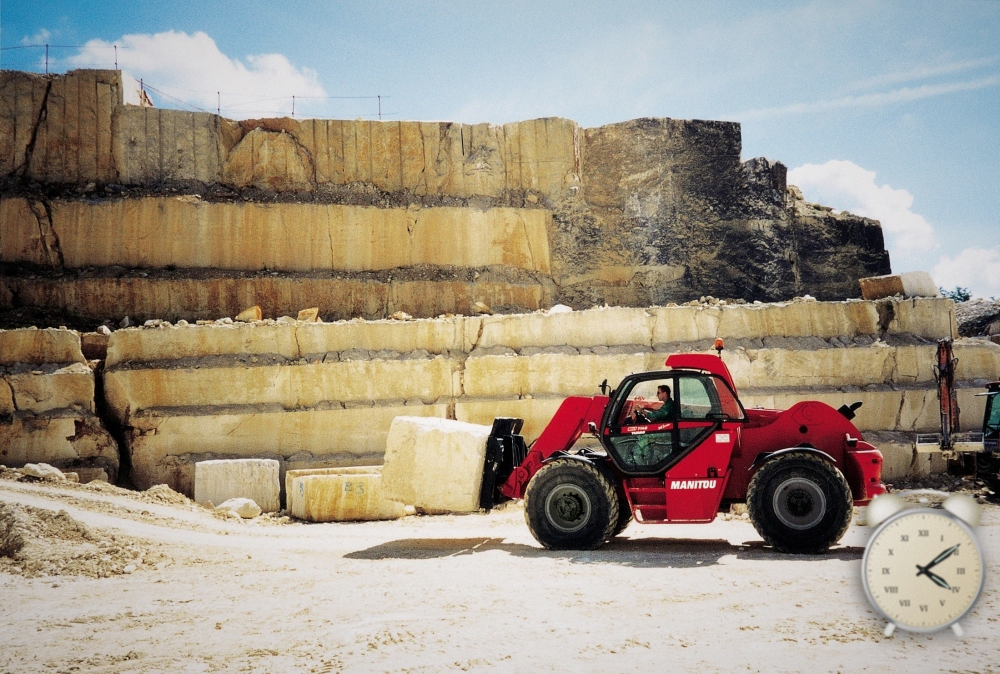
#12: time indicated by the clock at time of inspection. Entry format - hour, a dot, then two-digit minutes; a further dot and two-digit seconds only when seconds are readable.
4.09
